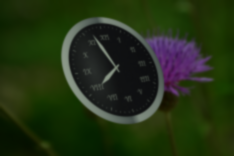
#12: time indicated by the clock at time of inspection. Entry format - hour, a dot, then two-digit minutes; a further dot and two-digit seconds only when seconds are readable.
7.57
